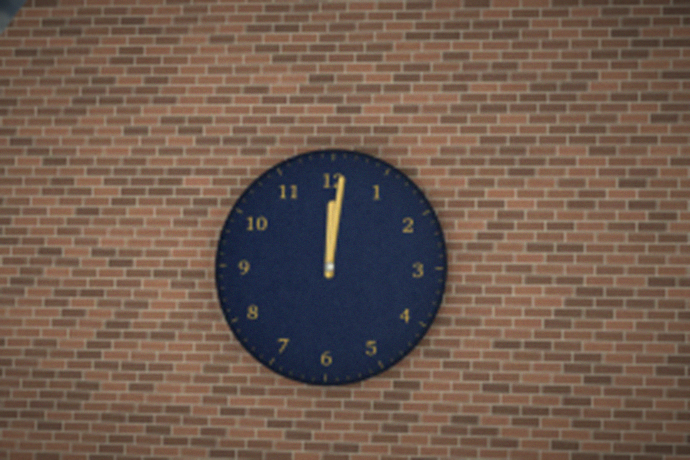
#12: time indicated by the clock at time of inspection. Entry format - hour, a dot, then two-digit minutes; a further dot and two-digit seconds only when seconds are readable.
12.01
